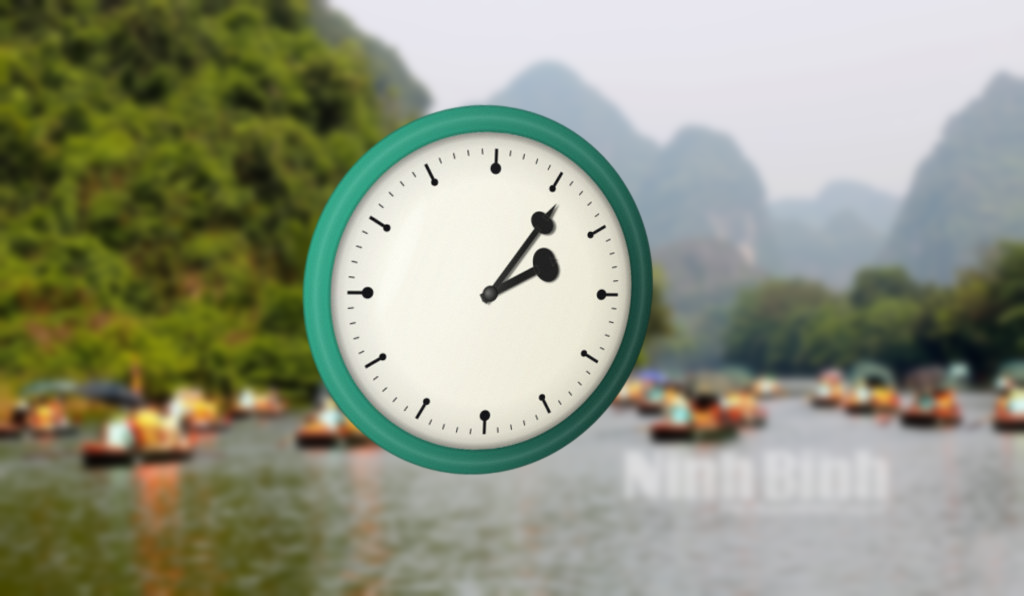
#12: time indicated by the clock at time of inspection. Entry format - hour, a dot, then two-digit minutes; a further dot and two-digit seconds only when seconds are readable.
2.06
